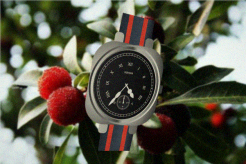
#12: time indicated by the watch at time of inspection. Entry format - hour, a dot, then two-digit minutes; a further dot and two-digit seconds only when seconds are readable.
4.36
